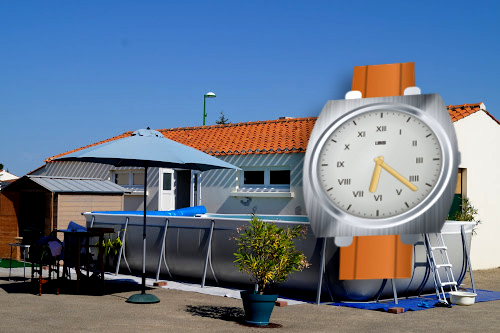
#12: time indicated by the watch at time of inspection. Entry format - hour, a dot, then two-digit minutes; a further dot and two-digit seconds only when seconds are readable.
6.22
